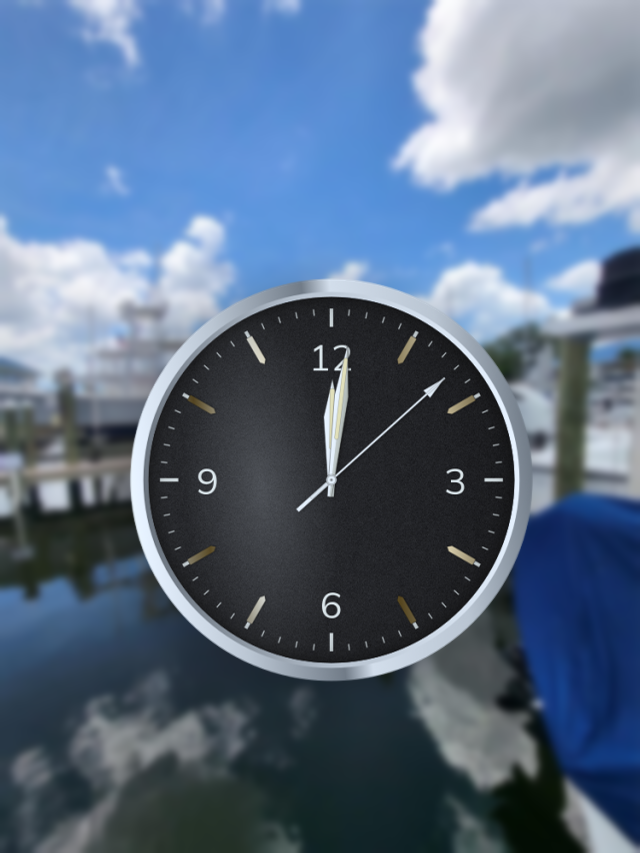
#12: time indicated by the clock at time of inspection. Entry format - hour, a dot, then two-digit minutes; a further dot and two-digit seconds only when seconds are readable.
12.01.08
